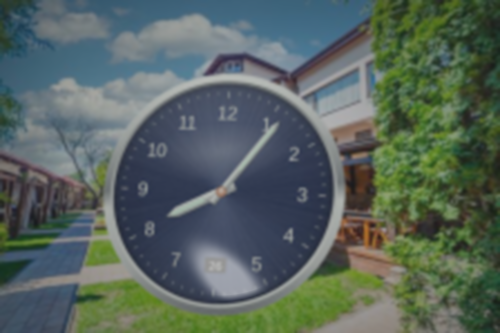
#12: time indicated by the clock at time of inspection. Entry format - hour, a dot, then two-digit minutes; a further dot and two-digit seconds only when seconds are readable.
8.06
